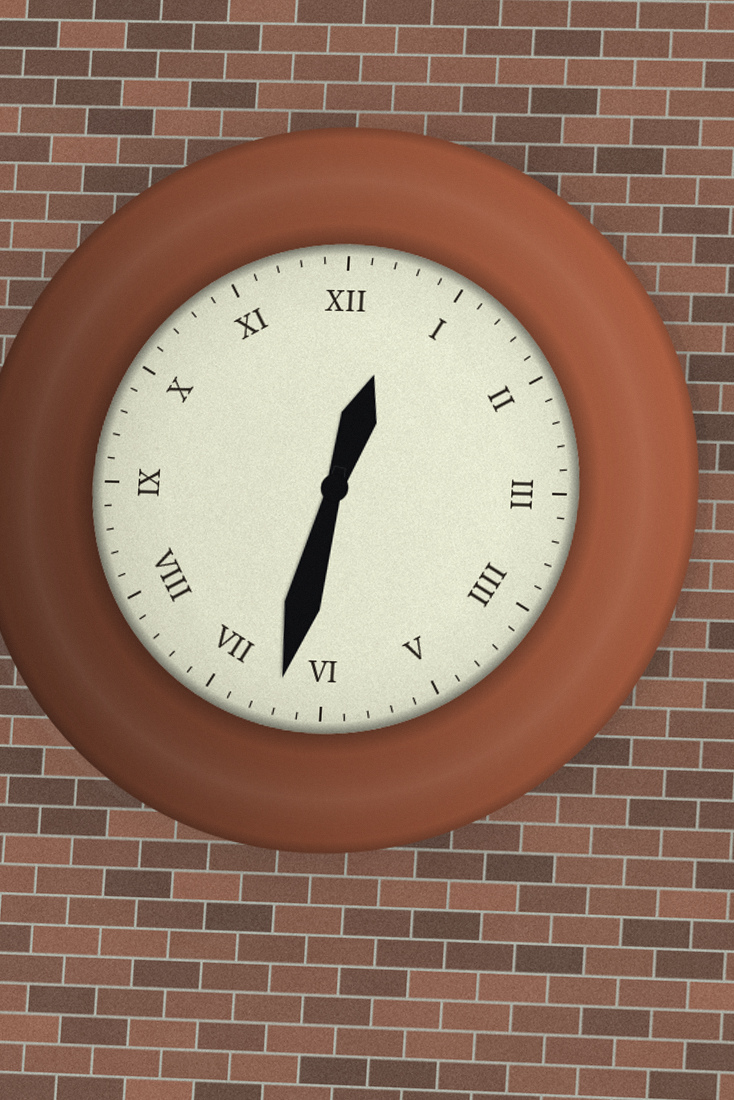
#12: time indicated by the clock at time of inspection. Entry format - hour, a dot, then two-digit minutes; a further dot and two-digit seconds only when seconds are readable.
12.32
